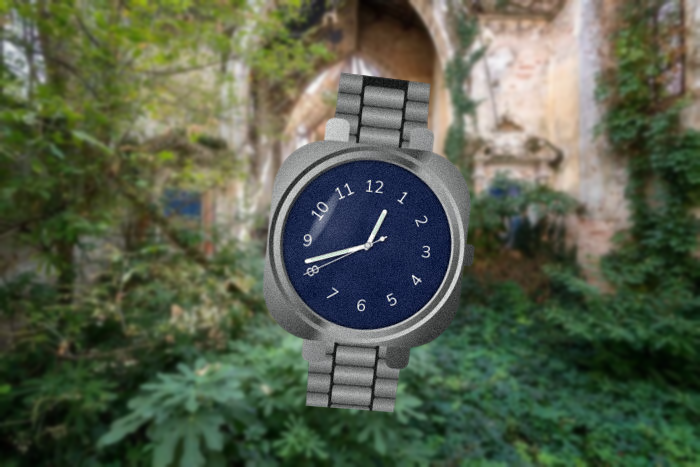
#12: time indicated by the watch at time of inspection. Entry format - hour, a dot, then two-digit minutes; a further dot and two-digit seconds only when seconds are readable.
12.41.40
